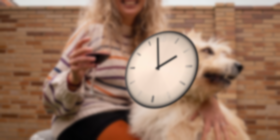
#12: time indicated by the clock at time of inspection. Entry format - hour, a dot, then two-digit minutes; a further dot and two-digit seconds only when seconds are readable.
1.58
